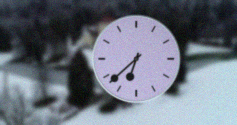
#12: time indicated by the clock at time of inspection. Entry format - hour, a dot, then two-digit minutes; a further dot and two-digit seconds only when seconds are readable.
6.38
